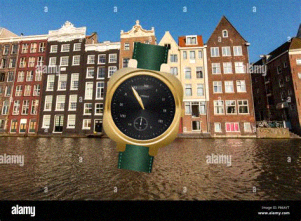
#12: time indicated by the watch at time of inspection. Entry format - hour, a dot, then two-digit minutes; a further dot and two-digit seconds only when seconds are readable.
10.54
